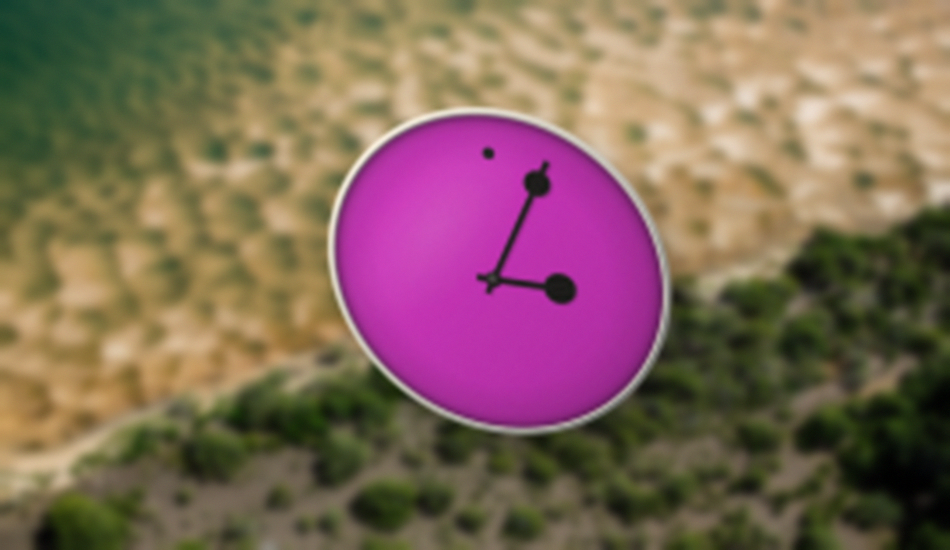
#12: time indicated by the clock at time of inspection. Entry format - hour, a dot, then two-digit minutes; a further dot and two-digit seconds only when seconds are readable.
3.04
